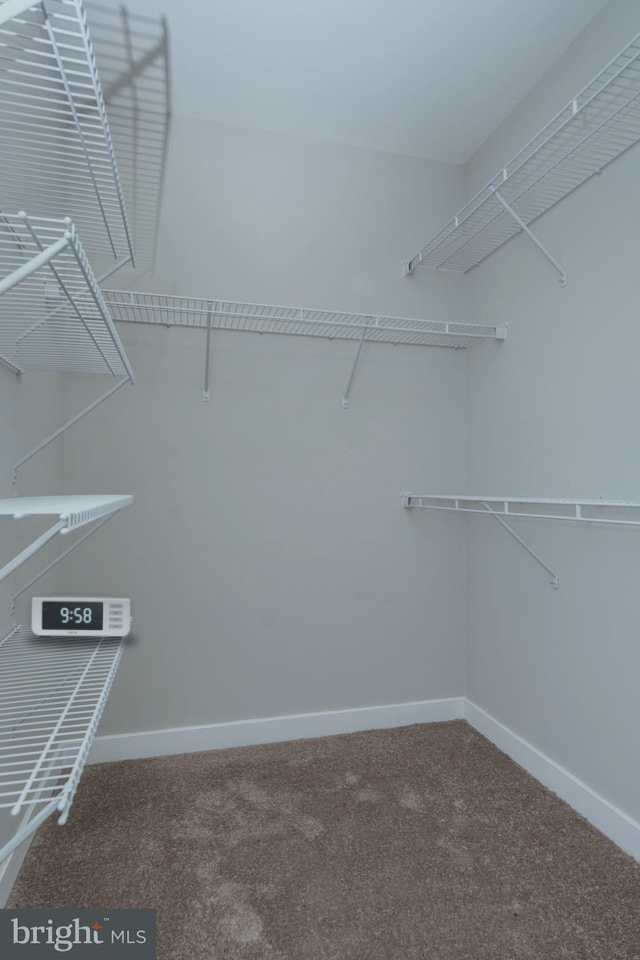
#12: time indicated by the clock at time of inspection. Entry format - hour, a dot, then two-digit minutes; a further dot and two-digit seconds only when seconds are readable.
9.58
